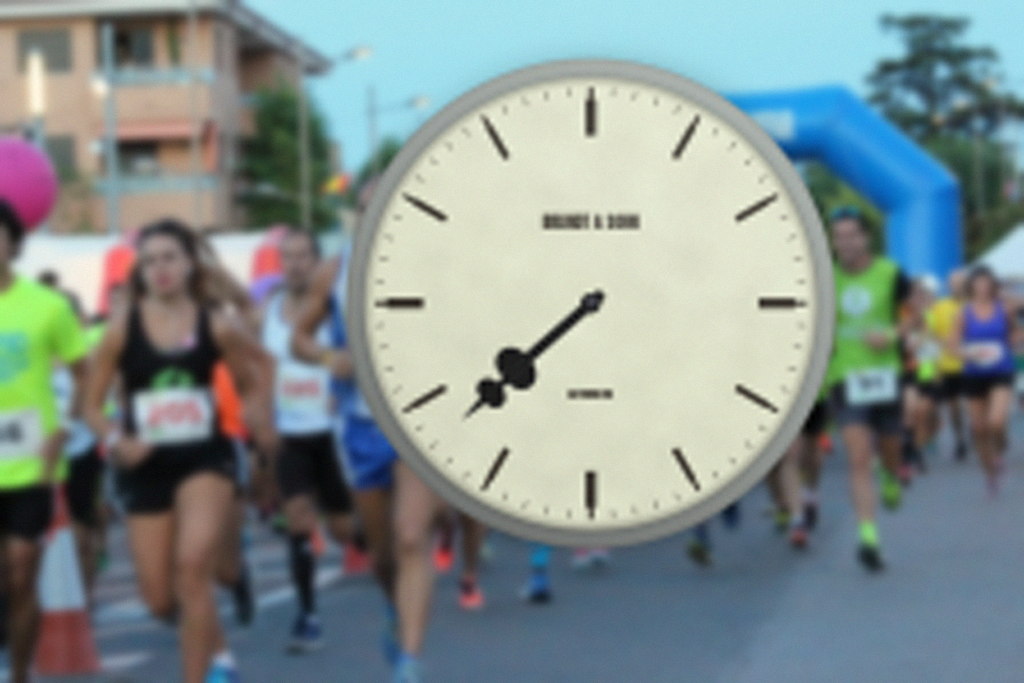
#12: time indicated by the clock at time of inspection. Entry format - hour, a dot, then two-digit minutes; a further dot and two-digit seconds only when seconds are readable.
7.38
